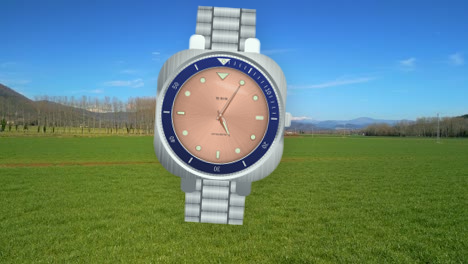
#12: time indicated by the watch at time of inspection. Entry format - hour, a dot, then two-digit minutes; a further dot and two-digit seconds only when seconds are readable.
5.05
